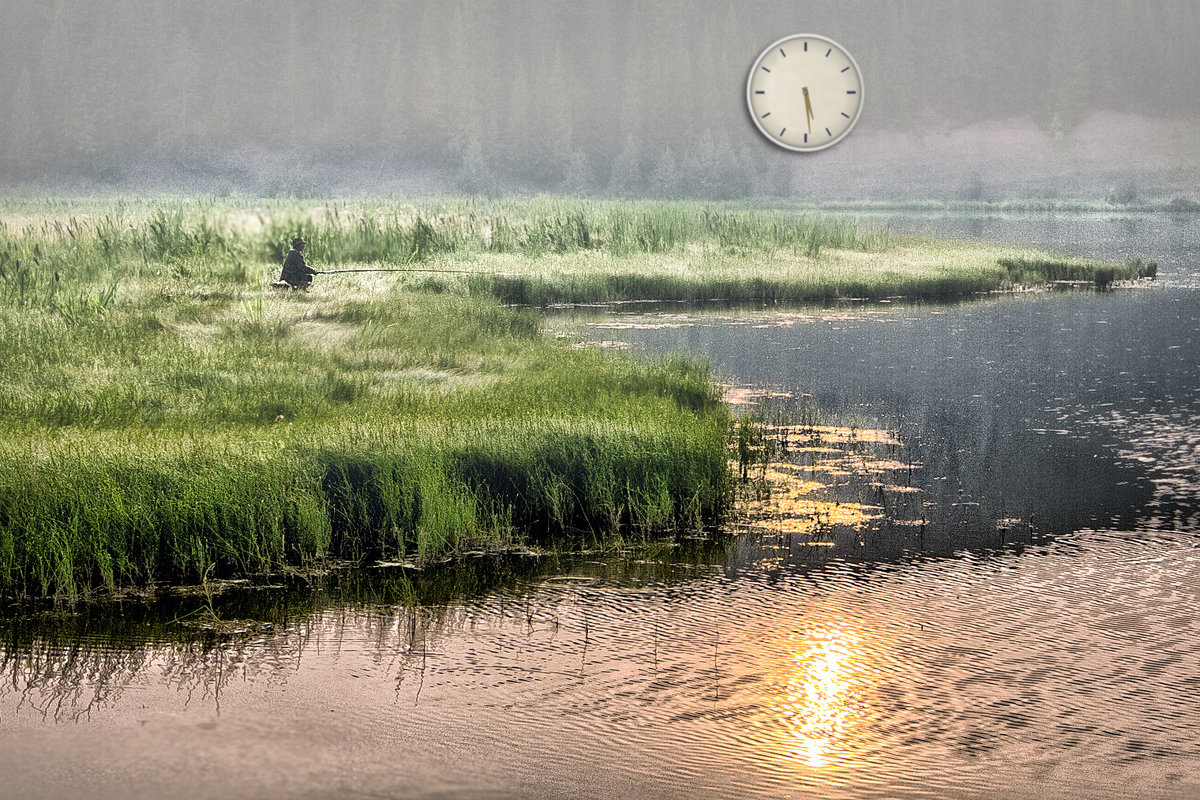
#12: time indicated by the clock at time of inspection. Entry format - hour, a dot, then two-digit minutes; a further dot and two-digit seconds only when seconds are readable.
5.29
